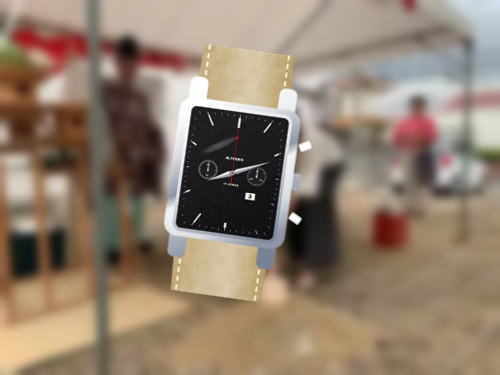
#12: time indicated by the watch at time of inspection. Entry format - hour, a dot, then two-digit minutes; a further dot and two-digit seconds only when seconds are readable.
8.11
